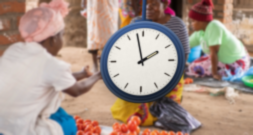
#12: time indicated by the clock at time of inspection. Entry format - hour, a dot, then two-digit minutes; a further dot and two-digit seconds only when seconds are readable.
1.58
